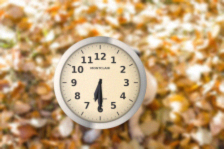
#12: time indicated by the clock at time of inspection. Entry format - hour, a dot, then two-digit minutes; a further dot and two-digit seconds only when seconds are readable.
6.30
